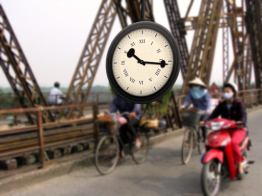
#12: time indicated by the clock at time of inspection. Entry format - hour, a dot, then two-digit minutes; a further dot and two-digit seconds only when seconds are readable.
10.16
